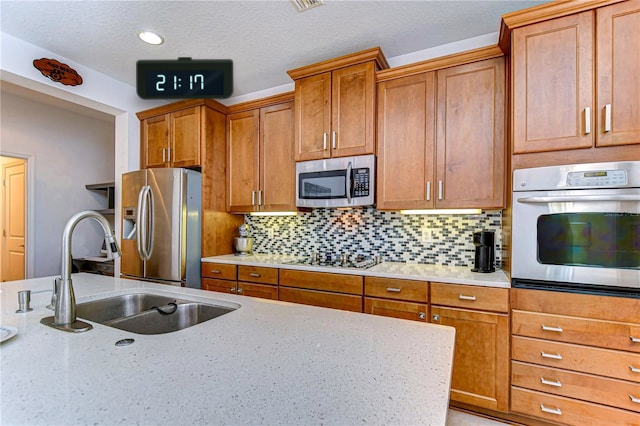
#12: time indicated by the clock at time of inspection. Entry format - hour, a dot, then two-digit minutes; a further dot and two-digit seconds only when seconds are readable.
21.17
